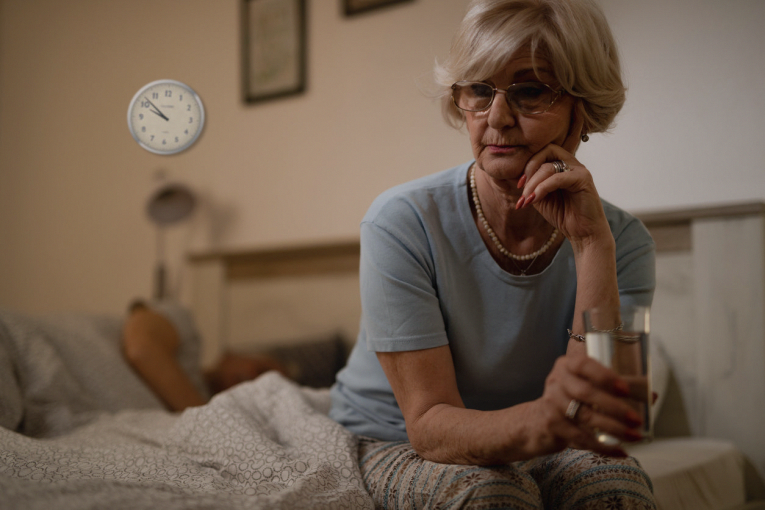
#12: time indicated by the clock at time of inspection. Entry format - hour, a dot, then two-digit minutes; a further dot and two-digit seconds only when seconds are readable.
9.52
